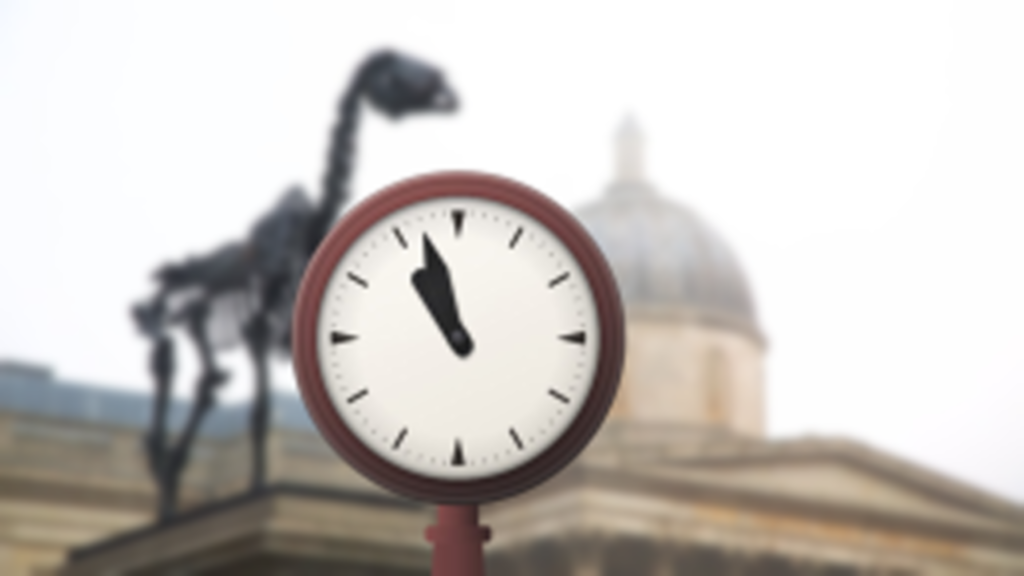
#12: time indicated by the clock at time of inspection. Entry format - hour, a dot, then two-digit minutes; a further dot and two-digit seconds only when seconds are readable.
10.57
